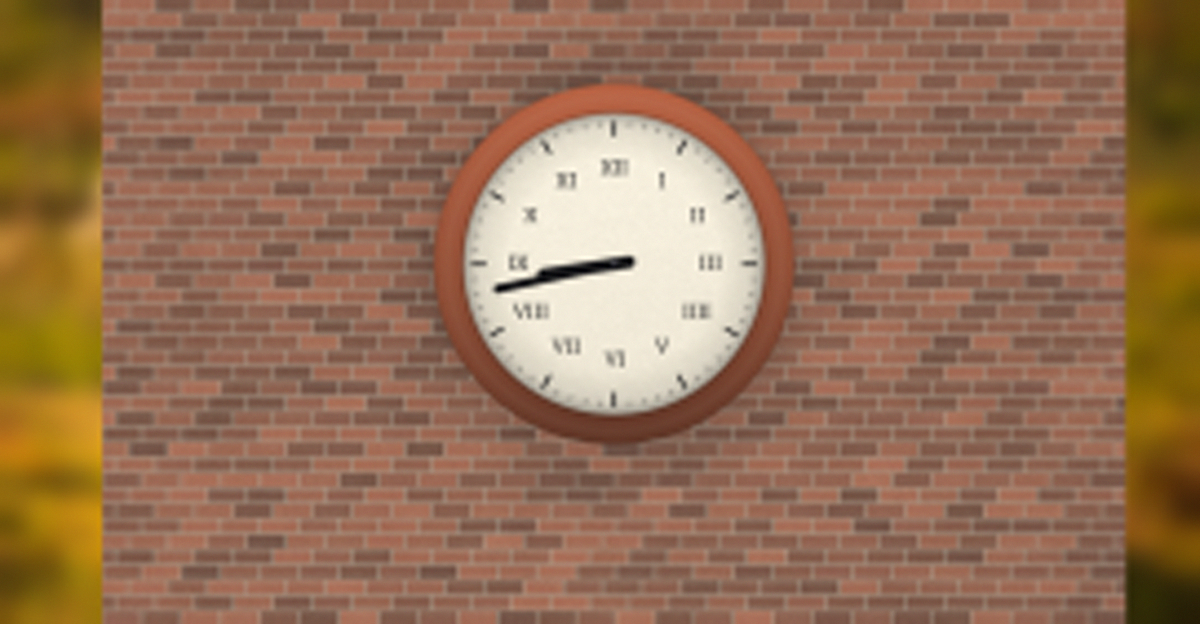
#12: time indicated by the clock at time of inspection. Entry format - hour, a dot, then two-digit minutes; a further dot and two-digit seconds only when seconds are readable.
8.43
